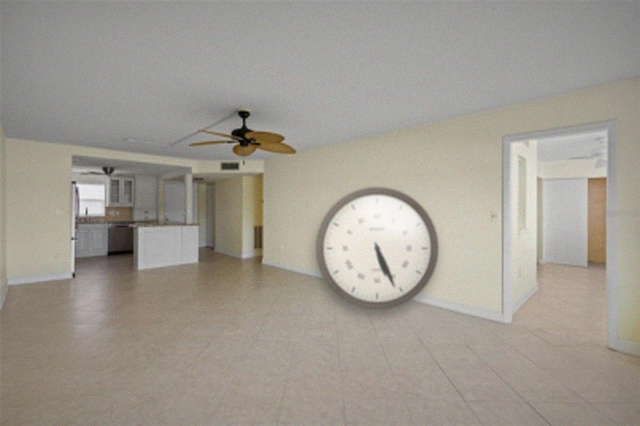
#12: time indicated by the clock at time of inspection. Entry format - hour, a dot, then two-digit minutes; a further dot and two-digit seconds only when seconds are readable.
5.26
